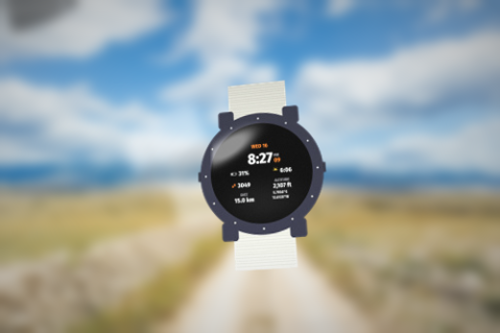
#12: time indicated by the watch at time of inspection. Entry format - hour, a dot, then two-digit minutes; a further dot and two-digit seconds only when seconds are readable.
8.27
